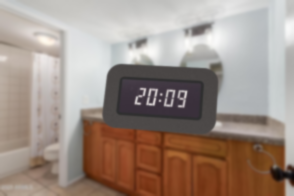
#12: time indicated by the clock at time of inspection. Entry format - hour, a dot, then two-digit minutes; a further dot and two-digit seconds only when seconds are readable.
20.09
